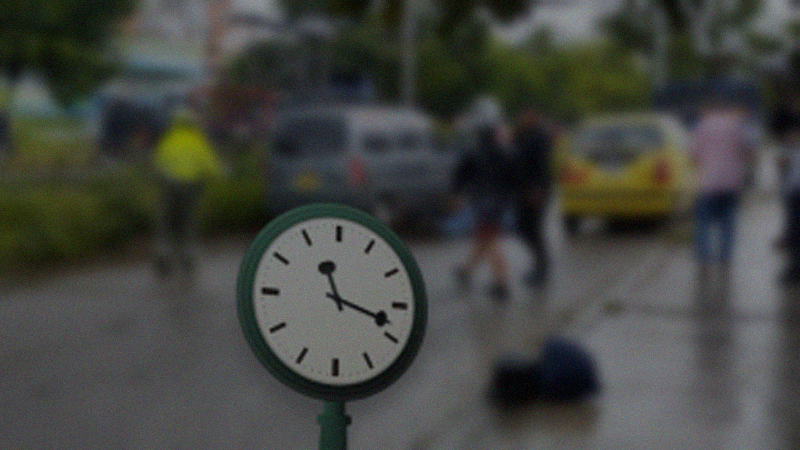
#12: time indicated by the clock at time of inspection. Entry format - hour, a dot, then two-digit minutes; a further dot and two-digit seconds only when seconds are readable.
11.18
